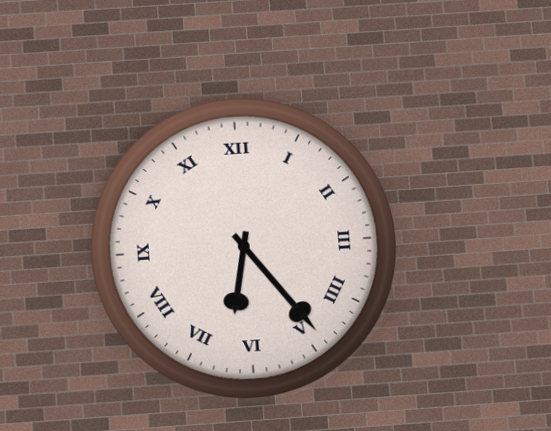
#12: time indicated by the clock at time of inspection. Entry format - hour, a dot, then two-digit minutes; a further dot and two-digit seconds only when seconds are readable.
6.24
